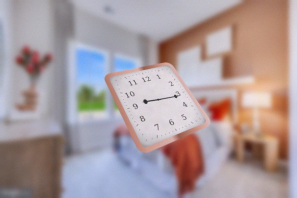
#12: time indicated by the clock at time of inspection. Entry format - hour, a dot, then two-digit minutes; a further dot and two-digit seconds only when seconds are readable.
9.16
